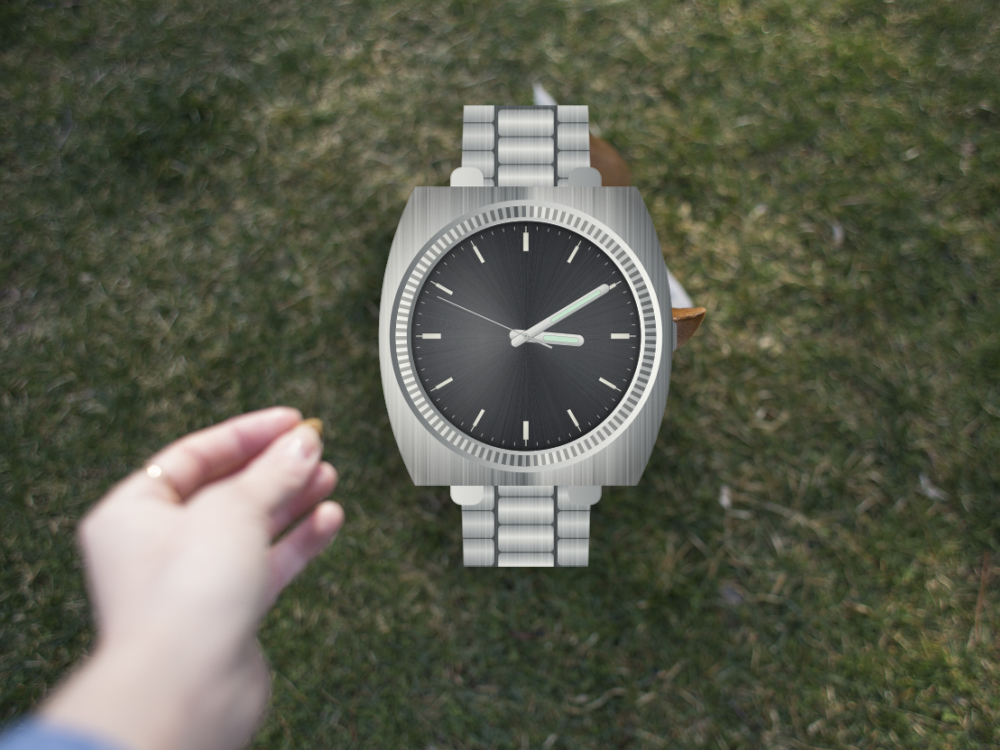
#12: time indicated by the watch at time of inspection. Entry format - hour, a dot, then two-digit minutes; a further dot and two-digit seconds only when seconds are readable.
3.09.49
